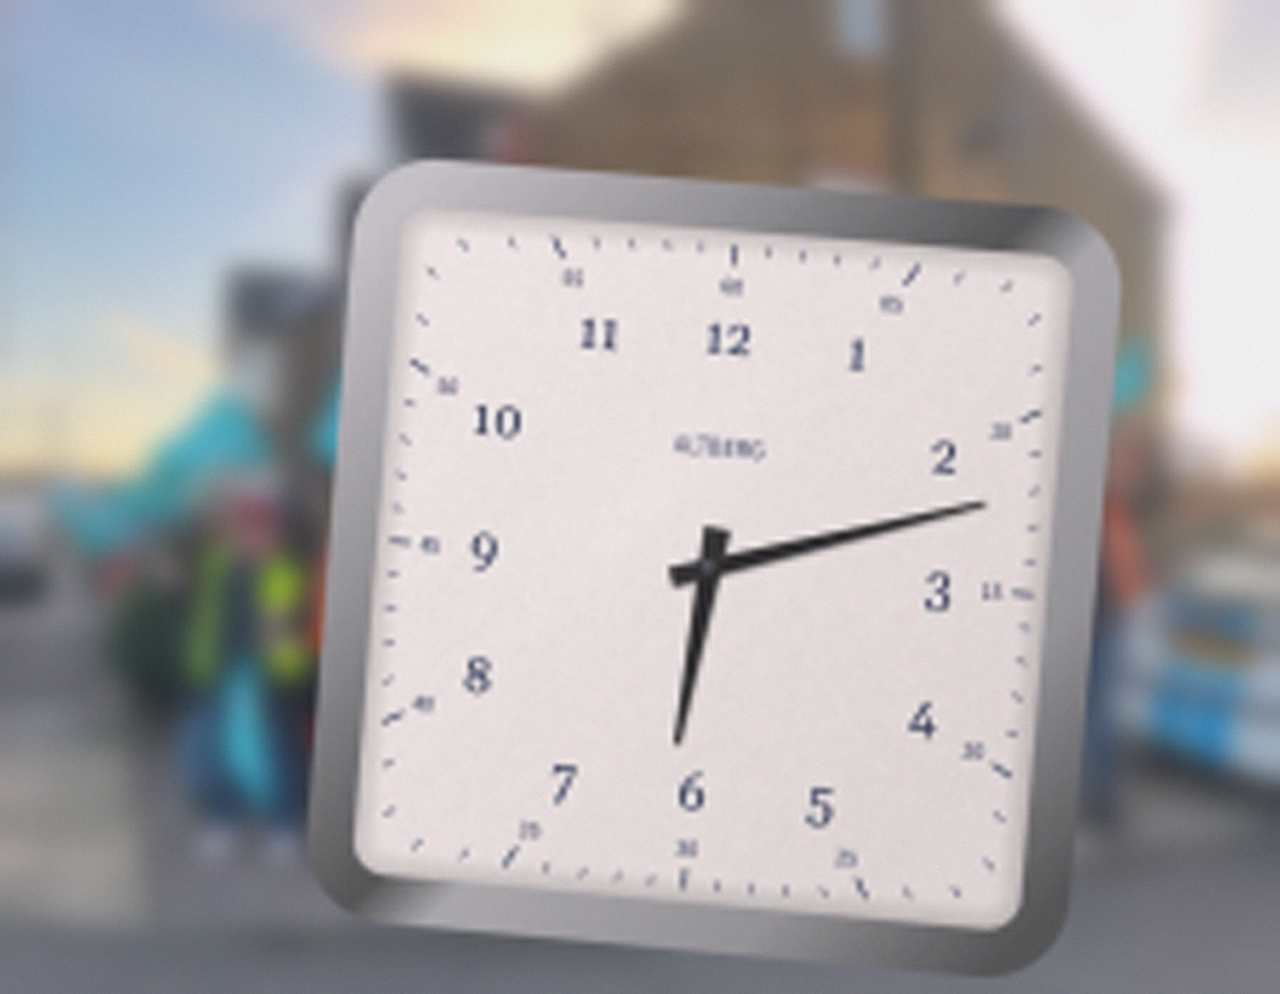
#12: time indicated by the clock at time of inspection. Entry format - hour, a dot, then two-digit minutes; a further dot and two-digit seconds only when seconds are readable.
6.12
